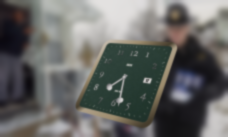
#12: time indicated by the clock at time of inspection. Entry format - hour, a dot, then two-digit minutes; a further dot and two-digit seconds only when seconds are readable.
7.28
